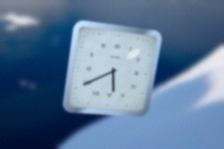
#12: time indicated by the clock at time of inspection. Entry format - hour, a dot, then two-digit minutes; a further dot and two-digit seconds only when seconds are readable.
5.40
